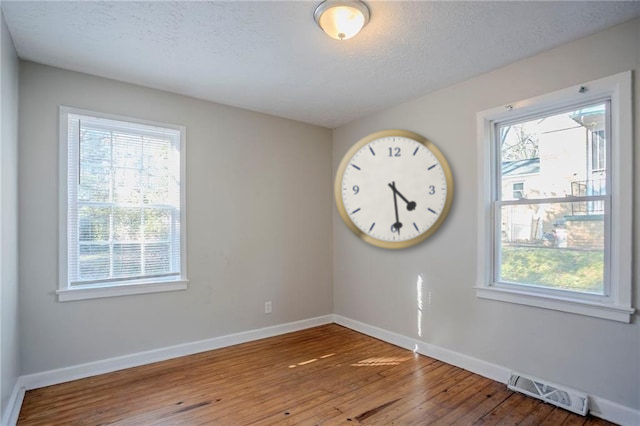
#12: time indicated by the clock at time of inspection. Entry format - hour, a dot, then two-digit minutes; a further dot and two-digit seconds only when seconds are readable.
4.29
